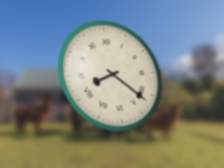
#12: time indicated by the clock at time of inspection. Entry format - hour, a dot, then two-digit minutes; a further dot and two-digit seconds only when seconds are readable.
8.22
